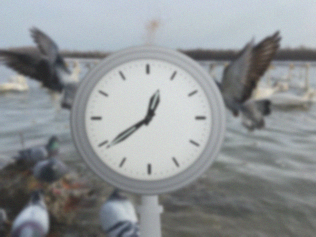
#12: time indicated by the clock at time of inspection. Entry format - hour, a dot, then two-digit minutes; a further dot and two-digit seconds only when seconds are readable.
12.39
